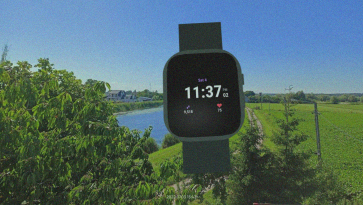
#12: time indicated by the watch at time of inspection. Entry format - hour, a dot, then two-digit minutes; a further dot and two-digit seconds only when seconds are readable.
11.37
